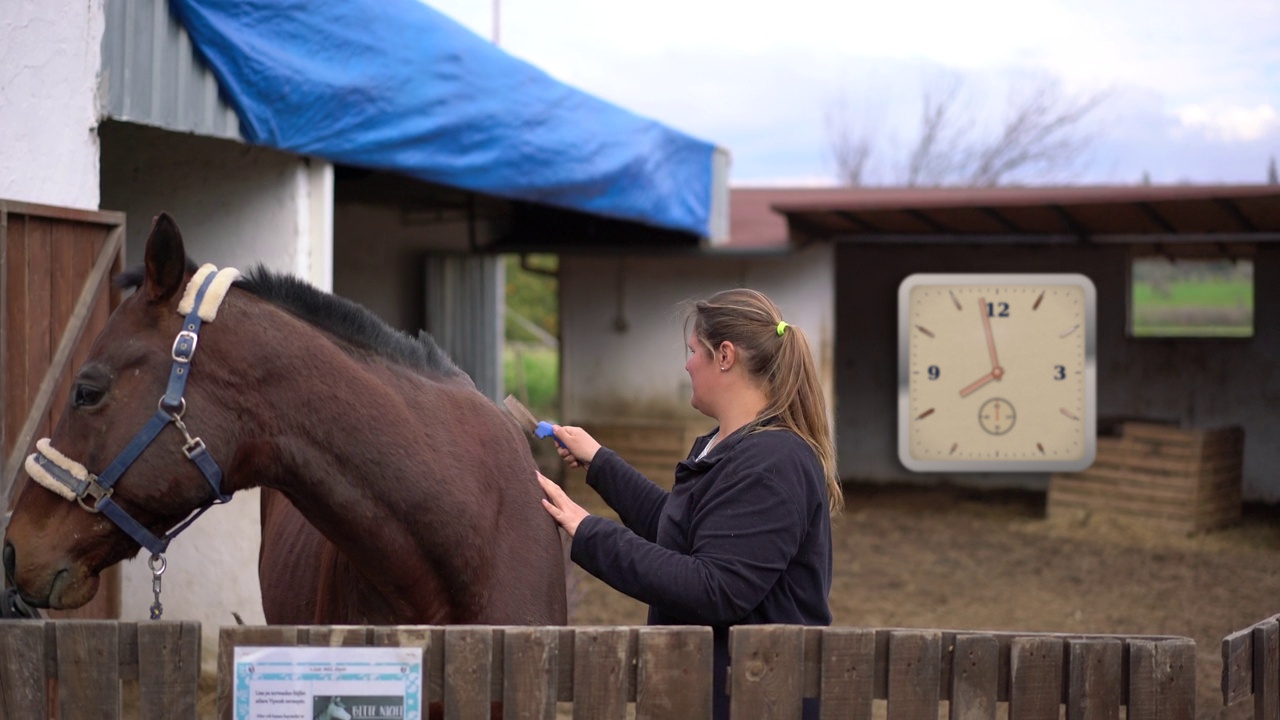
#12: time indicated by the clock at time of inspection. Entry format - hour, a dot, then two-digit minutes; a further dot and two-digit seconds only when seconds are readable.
7.58
